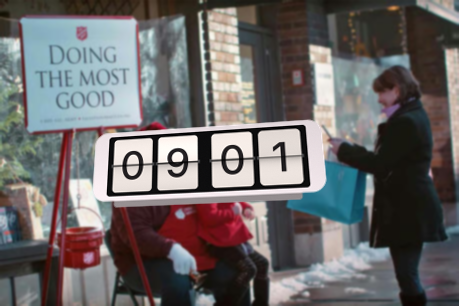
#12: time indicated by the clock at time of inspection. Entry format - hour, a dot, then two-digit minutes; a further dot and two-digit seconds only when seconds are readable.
9.01
